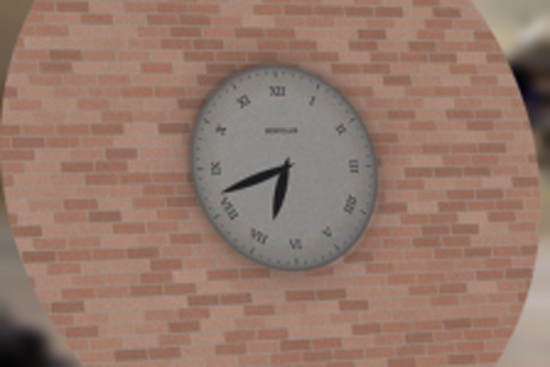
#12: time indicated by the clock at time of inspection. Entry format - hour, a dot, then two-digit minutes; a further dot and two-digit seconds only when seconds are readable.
6.42
